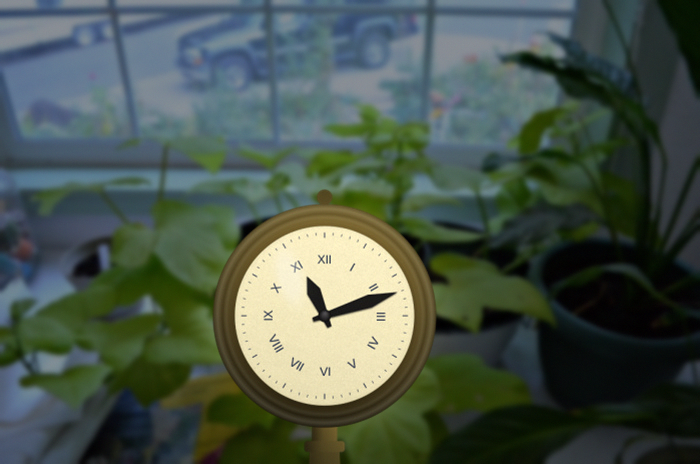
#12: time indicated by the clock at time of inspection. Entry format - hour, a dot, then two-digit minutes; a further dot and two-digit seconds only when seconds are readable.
11.12
